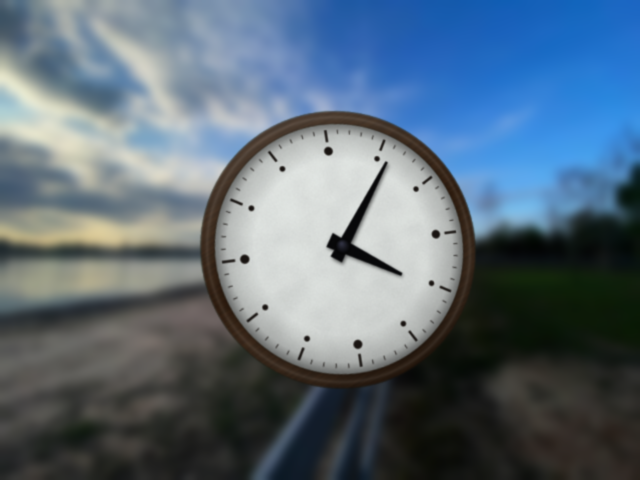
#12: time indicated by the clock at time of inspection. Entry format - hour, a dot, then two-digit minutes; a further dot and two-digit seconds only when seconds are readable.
4.06
